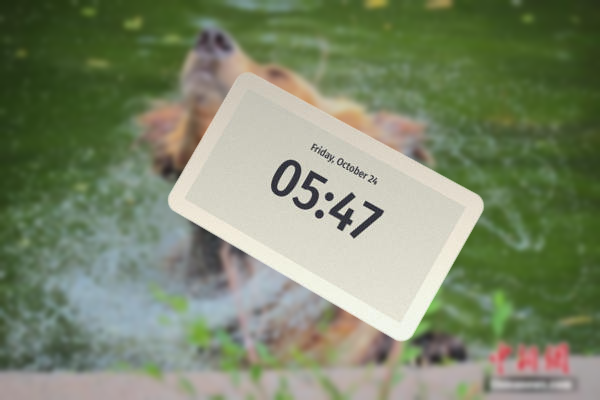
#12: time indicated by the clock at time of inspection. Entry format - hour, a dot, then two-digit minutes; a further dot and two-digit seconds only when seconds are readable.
5.47
